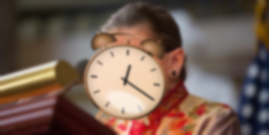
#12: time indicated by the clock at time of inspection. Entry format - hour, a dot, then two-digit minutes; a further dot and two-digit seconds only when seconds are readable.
12.20
